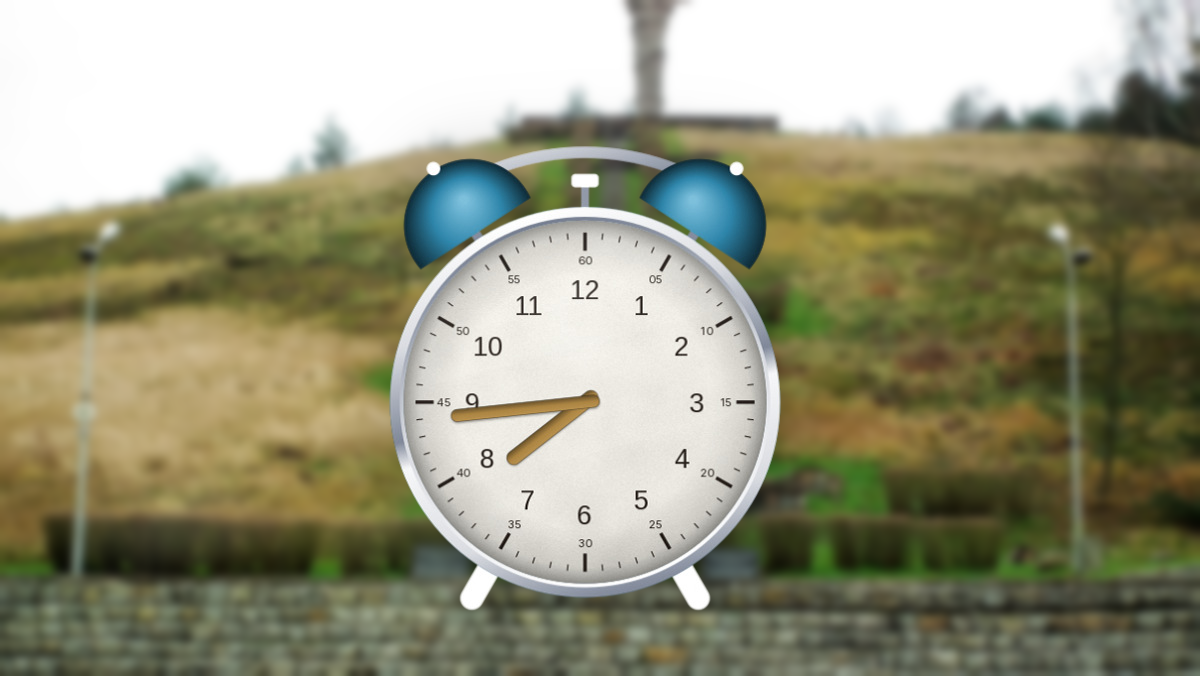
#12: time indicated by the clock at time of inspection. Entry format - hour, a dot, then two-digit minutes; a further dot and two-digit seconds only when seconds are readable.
7.44
